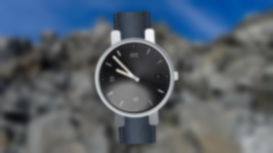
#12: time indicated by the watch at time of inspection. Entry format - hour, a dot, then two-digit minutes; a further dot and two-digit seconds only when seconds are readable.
9.53
